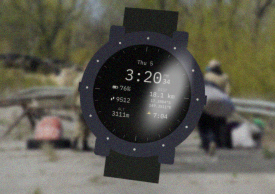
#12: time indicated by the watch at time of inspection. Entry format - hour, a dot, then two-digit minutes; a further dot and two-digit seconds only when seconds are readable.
3.20
